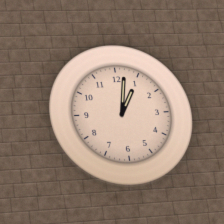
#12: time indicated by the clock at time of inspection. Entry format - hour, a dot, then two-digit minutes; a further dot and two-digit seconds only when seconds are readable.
1.02
